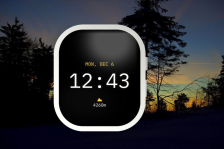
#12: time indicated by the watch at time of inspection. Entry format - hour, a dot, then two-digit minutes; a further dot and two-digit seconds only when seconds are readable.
12.43
